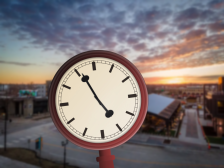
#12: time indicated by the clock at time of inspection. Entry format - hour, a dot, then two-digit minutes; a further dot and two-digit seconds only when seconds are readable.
4.56
